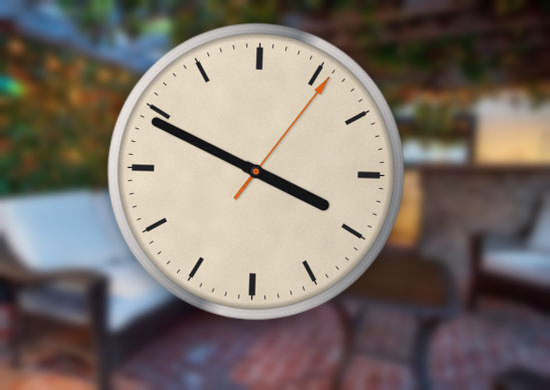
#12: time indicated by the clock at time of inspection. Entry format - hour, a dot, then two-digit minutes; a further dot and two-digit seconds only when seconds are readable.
3.49.06
